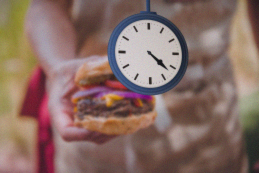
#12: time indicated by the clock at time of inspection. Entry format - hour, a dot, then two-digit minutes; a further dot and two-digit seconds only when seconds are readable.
4.22
